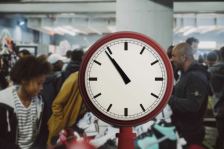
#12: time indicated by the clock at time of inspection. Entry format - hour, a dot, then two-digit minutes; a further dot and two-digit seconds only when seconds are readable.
10.54
